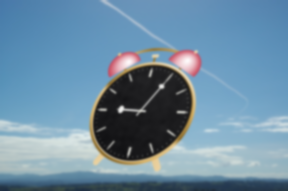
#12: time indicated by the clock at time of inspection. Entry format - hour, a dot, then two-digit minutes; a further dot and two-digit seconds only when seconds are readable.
9.05
